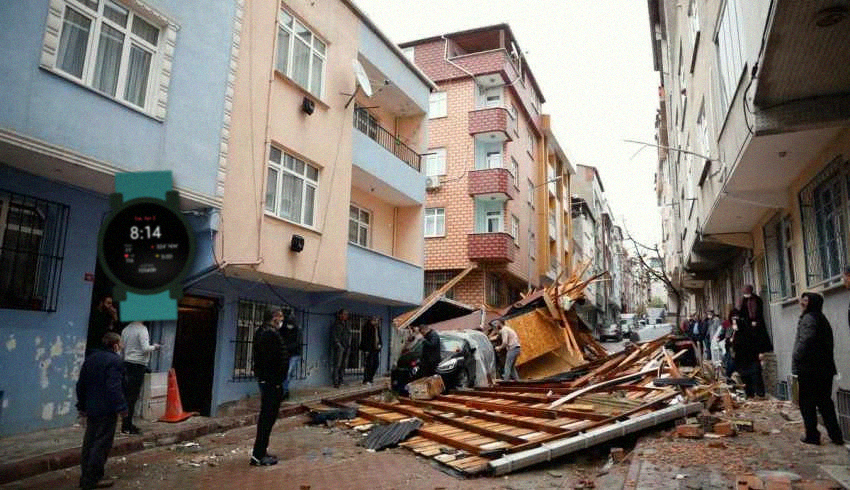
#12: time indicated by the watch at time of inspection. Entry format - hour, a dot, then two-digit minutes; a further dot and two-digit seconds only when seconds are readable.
8.14
